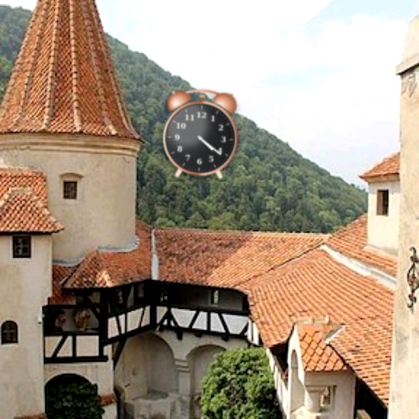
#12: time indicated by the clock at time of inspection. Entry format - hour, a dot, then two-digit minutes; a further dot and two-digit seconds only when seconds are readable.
4.21
